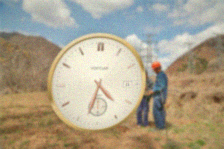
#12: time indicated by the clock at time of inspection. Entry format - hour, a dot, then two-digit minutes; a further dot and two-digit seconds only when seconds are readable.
4.33
